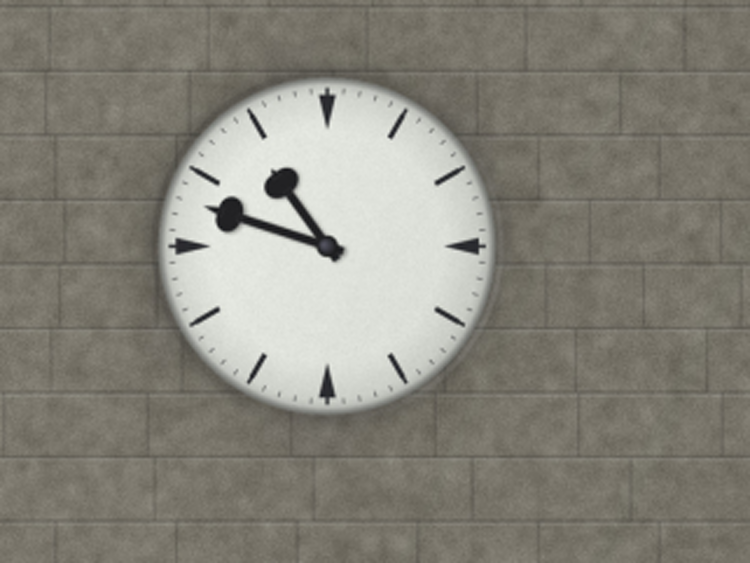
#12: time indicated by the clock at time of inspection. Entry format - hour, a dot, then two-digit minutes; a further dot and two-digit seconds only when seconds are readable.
10.48
